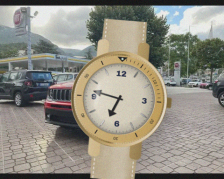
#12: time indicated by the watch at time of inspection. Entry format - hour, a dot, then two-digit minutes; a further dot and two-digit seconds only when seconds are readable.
6.47
